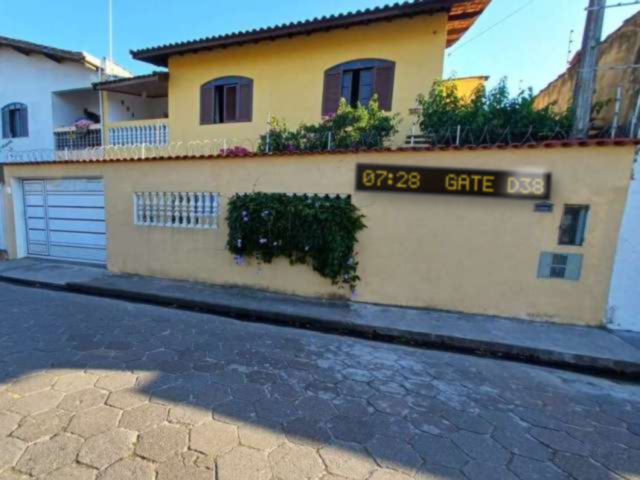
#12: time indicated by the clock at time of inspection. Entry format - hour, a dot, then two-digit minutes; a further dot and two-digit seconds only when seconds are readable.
7.28
